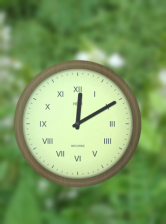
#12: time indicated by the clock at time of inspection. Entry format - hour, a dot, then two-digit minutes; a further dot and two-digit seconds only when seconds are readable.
12.10
